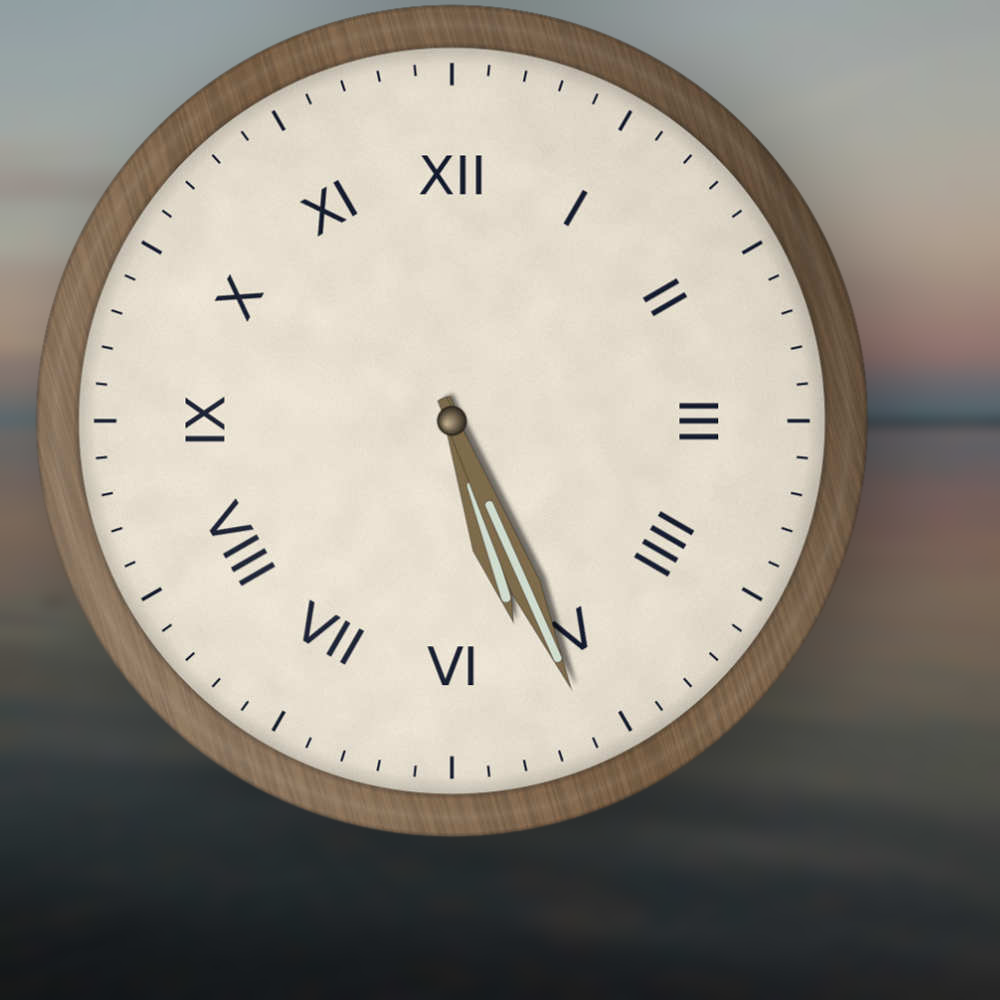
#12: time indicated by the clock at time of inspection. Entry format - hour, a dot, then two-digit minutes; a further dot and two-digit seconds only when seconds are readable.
5.26
